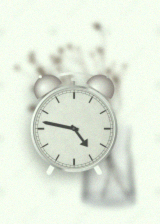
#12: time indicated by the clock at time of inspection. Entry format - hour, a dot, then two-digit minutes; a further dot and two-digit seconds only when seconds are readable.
4.47
